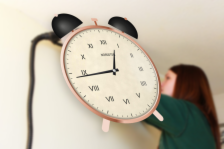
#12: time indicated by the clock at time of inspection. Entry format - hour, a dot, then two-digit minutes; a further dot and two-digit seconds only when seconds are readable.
12.44
